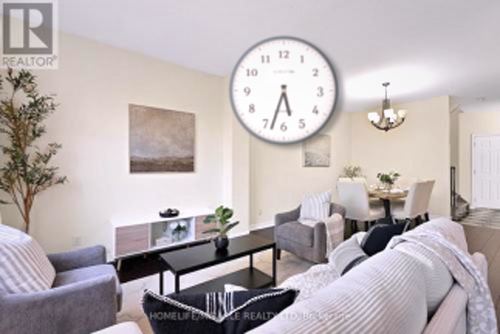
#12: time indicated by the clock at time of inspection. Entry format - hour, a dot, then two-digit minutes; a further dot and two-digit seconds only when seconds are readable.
5.33
